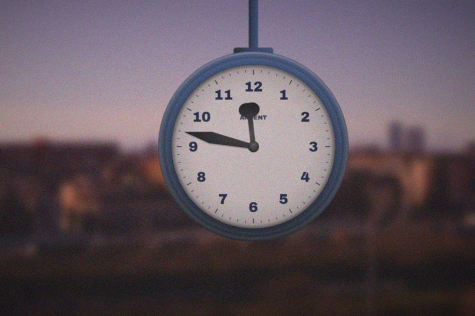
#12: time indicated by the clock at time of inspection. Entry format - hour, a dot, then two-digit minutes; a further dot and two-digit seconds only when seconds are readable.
11.47
